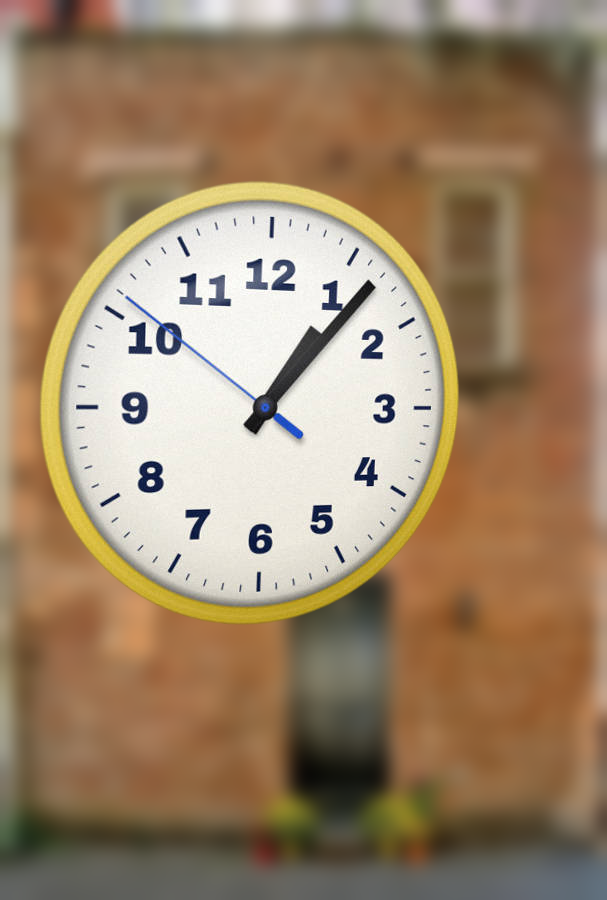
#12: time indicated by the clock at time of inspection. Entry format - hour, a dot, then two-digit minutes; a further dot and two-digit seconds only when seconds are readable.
1.06.51
